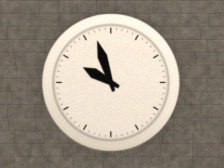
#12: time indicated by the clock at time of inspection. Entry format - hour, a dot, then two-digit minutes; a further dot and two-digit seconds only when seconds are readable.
9.57
